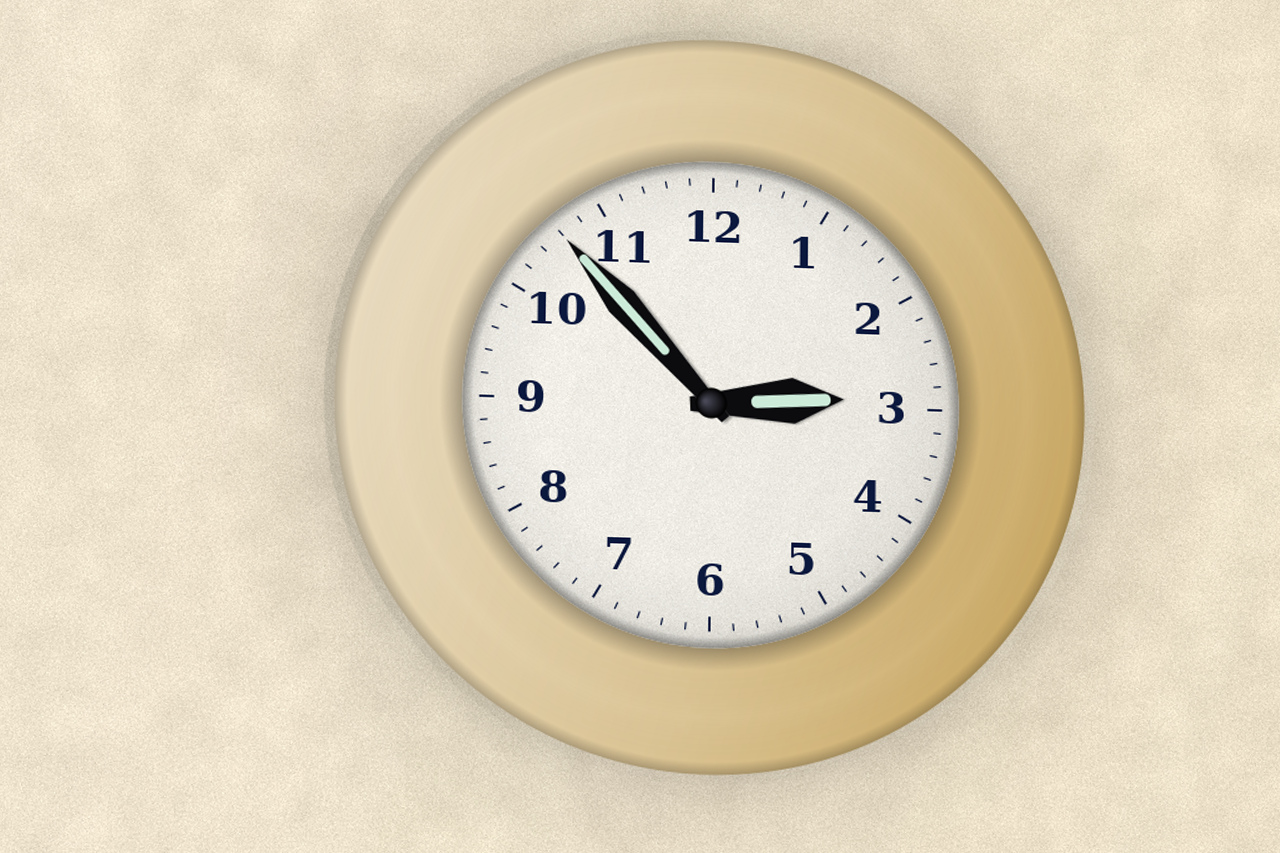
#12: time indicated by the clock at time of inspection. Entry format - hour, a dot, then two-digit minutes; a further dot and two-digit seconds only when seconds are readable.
2.53
